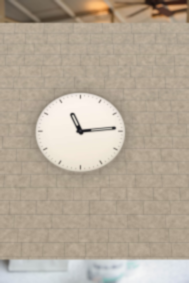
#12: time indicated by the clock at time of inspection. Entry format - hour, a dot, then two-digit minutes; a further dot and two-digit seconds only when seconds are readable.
11.14
